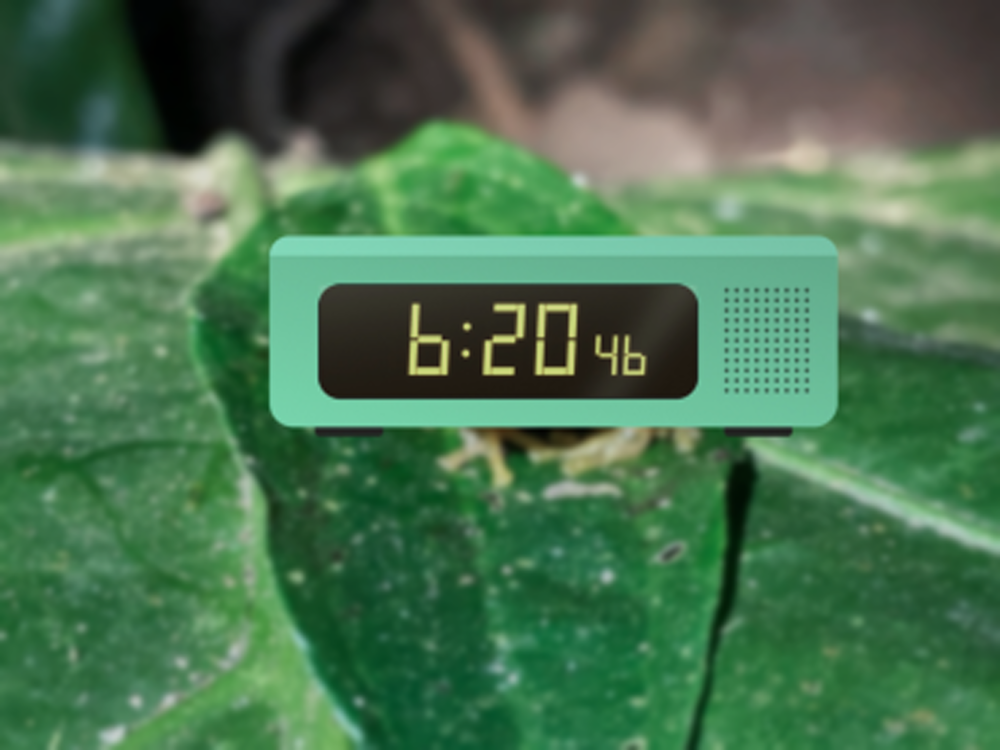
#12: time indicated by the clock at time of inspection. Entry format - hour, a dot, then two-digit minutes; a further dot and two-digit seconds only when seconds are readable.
6.20.46
